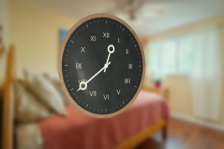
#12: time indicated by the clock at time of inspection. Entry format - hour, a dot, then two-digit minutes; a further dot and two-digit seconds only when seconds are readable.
12.39
